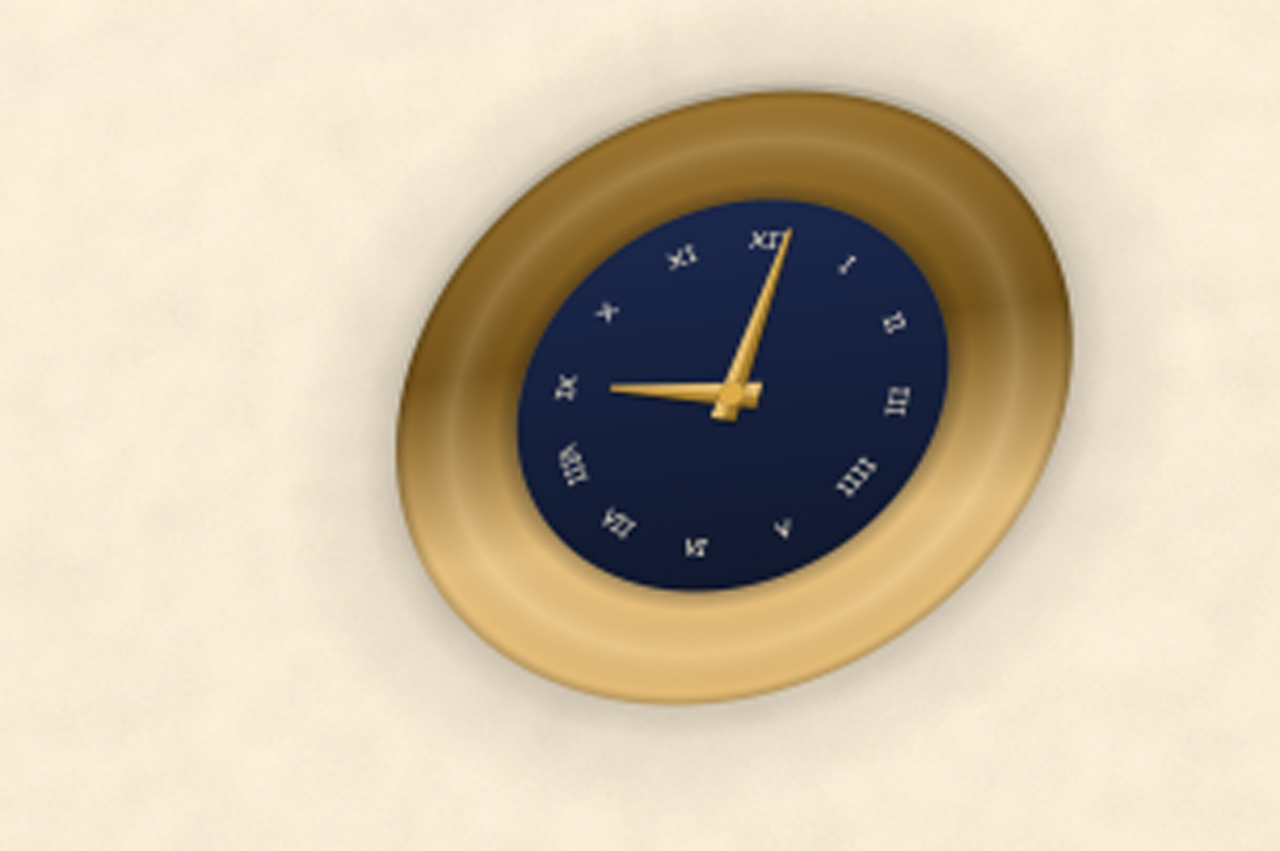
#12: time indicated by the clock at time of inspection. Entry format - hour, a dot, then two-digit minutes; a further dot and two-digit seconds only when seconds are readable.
9.01
